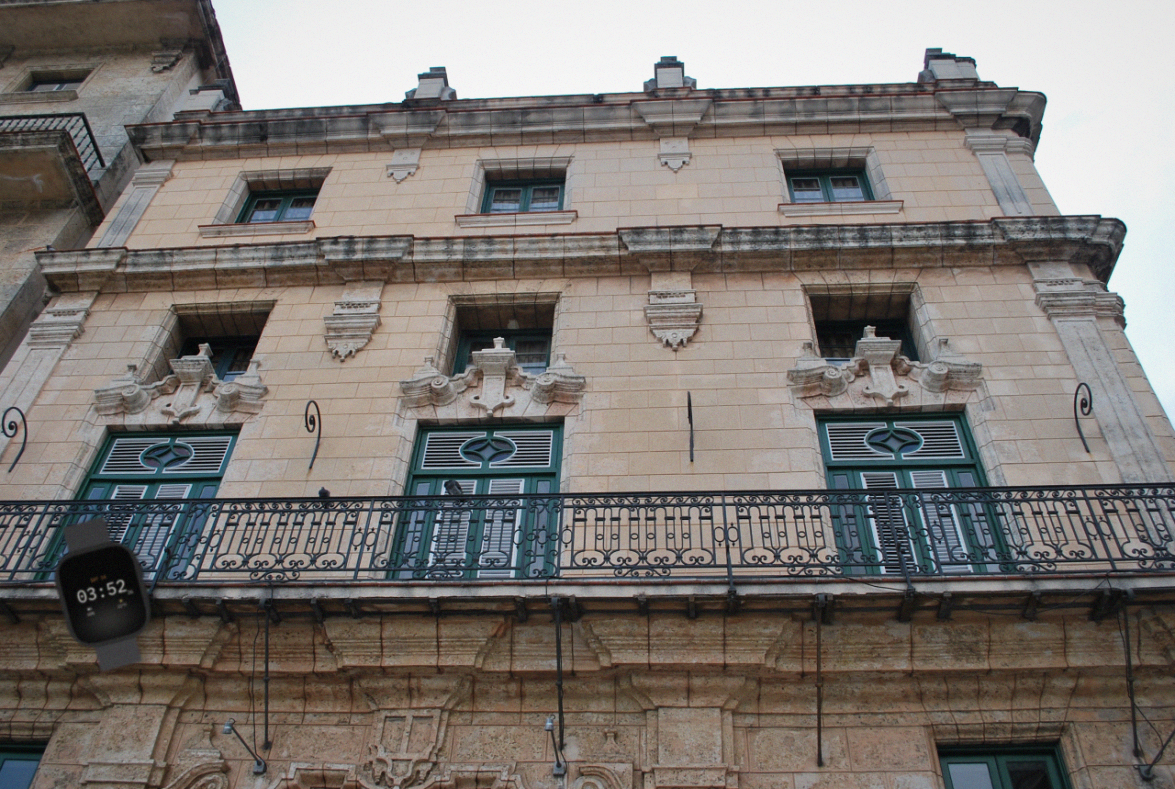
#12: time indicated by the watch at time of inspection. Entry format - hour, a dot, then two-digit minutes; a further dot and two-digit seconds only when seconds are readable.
3.52
